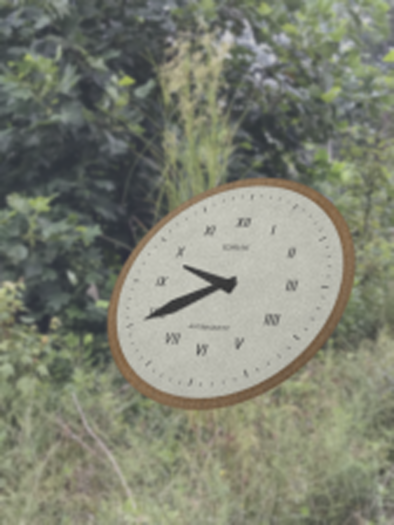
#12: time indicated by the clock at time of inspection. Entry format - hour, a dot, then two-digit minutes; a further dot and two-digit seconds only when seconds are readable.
9.40
